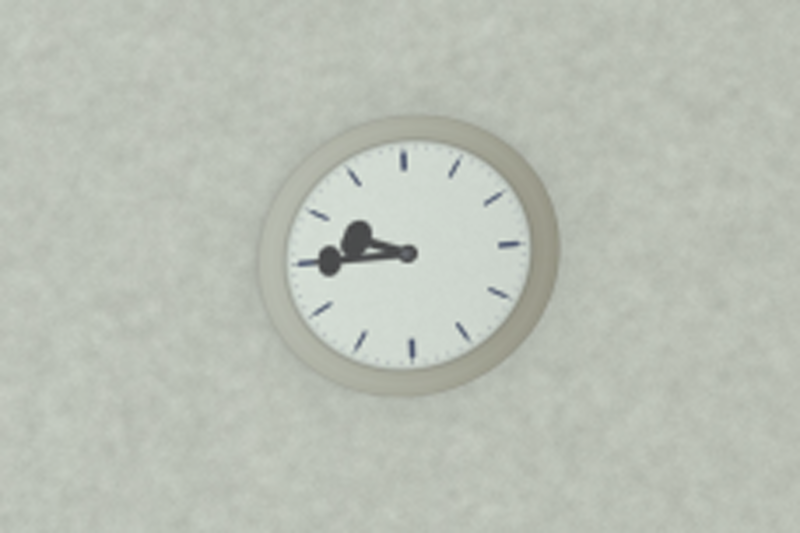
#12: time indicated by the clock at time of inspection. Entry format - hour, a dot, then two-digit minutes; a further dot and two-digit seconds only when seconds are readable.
9.45
